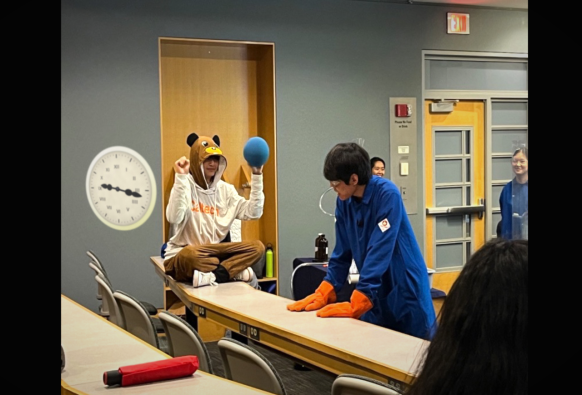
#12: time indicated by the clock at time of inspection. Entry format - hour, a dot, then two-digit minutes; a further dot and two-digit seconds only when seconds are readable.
9.17
